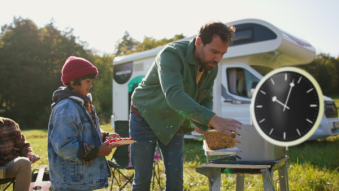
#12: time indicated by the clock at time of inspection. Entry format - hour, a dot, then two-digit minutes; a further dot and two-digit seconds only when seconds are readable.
10.03
